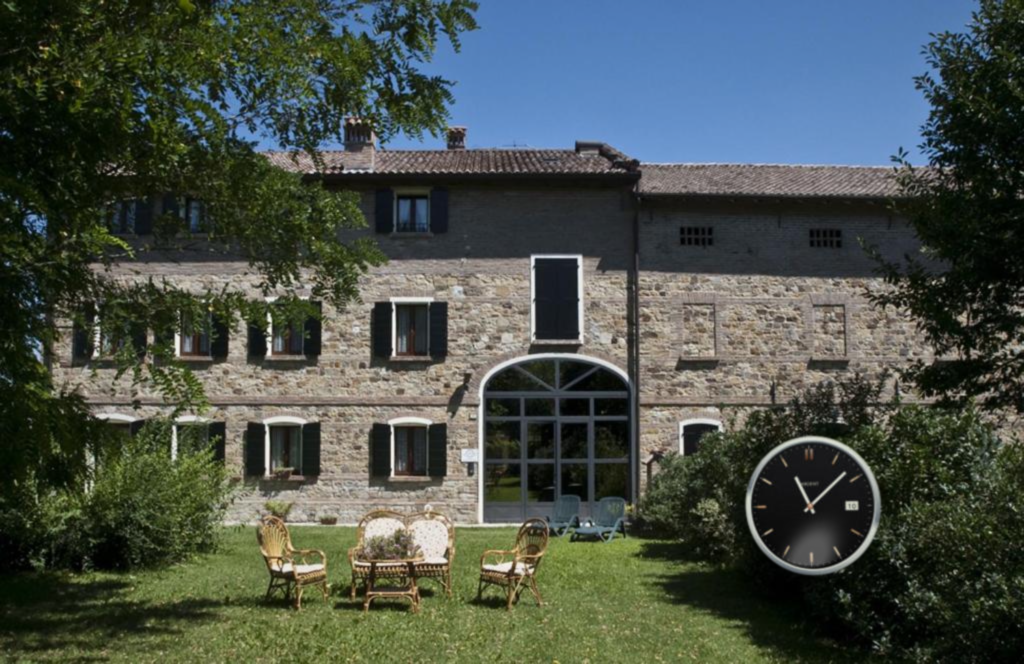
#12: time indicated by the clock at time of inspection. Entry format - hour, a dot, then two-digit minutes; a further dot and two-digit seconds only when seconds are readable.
11.08
